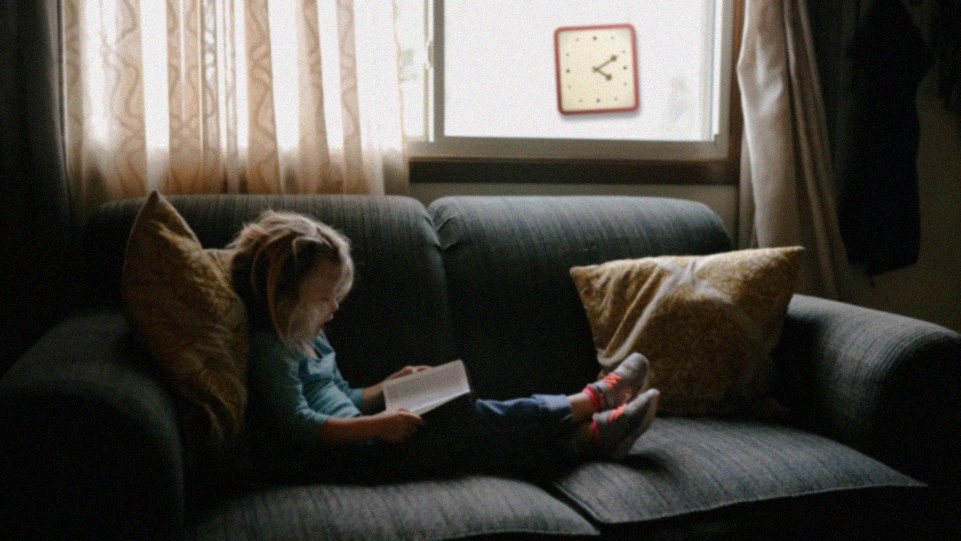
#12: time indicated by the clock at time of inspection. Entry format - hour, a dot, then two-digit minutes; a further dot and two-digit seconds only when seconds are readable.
4.10
